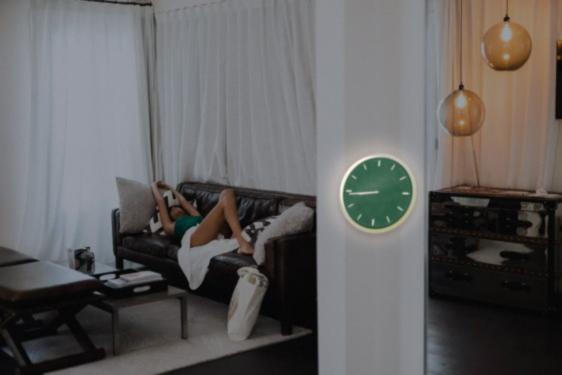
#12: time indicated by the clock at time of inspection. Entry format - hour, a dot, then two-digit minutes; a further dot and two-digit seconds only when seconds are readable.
8.44
